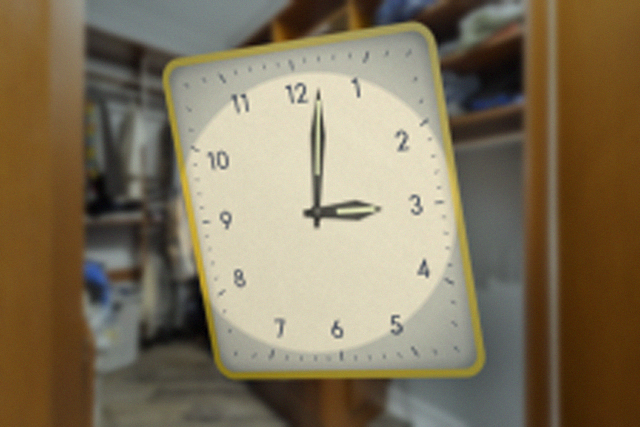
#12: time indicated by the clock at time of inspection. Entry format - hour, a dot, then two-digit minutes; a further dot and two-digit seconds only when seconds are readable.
3.02
